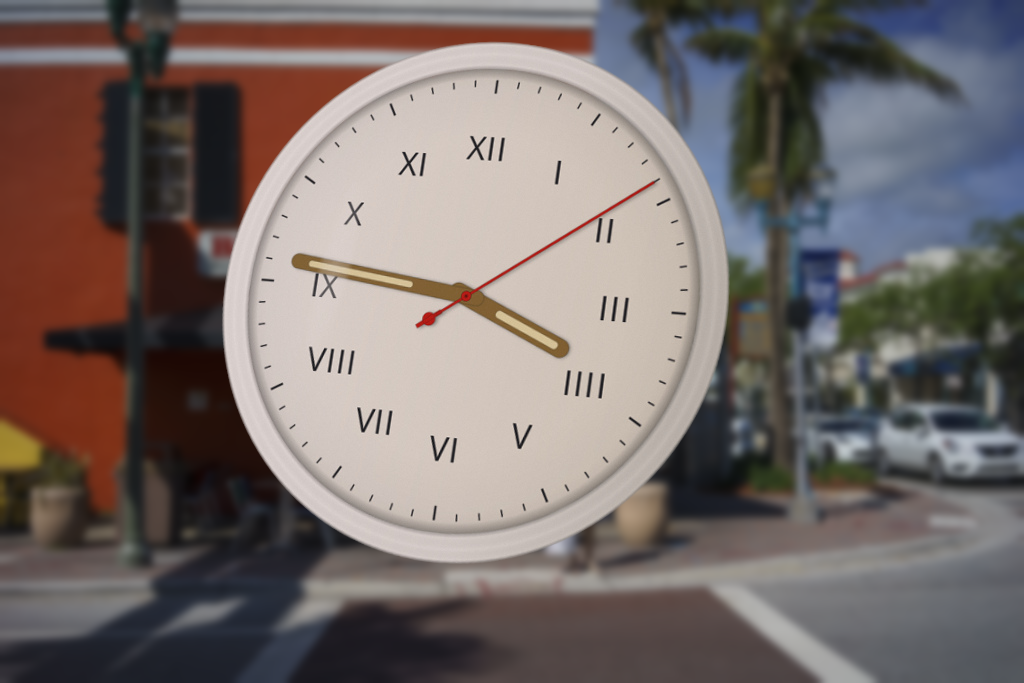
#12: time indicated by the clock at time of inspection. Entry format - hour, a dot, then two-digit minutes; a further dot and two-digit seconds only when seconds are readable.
3.46.09
